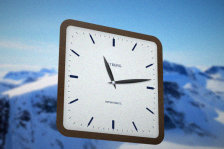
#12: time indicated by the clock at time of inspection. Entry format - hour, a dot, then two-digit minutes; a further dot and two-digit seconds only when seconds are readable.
11.13
